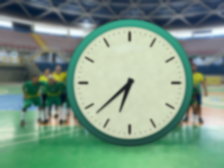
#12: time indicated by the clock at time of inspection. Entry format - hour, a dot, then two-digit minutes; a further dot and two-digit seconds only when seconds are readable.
6.38
